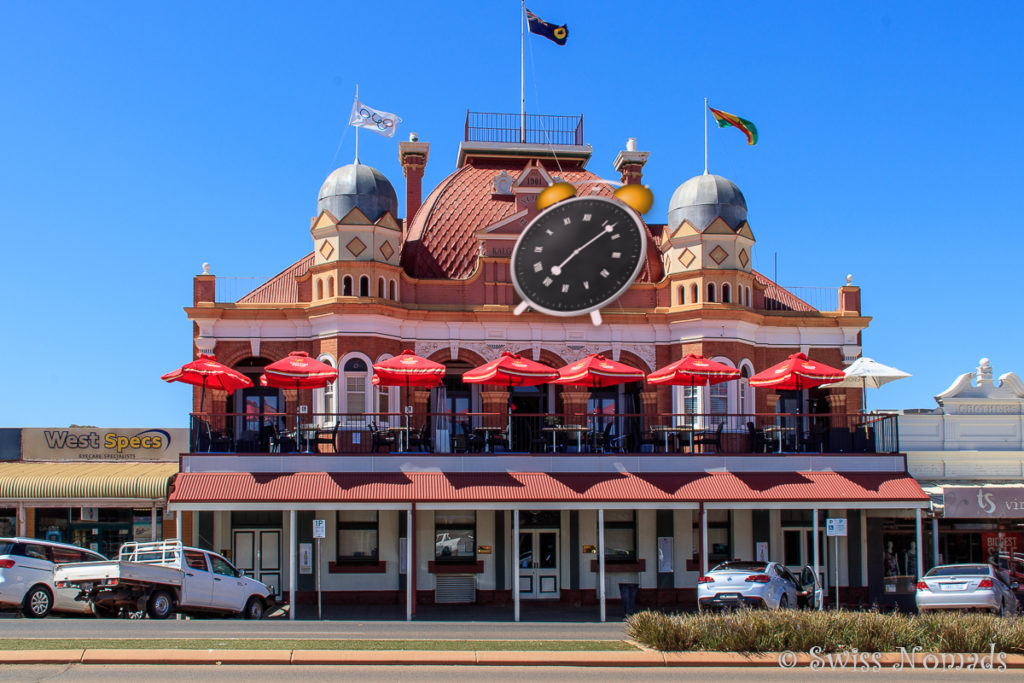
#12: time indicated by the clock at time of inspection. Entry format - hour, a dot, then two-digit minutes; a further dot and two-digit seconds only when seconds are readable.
7.07
